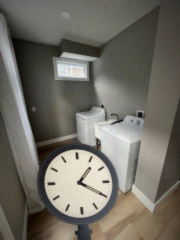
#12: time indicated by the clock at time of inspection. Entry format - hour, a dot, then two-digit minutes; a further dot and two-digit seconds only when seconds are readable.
1.20
